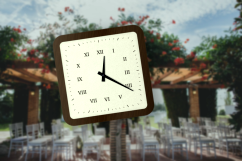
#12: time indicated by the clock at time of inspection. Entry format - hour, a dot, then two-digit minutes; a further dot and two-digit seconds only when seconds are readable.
12.21
